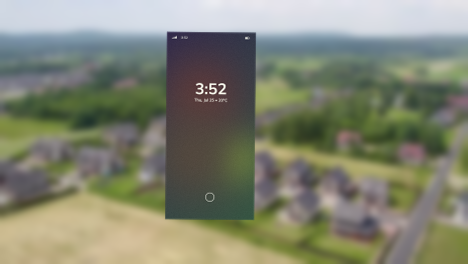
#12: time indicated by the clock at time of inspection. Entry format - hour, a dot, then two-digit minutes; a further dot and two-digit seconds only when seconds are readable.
3.52
